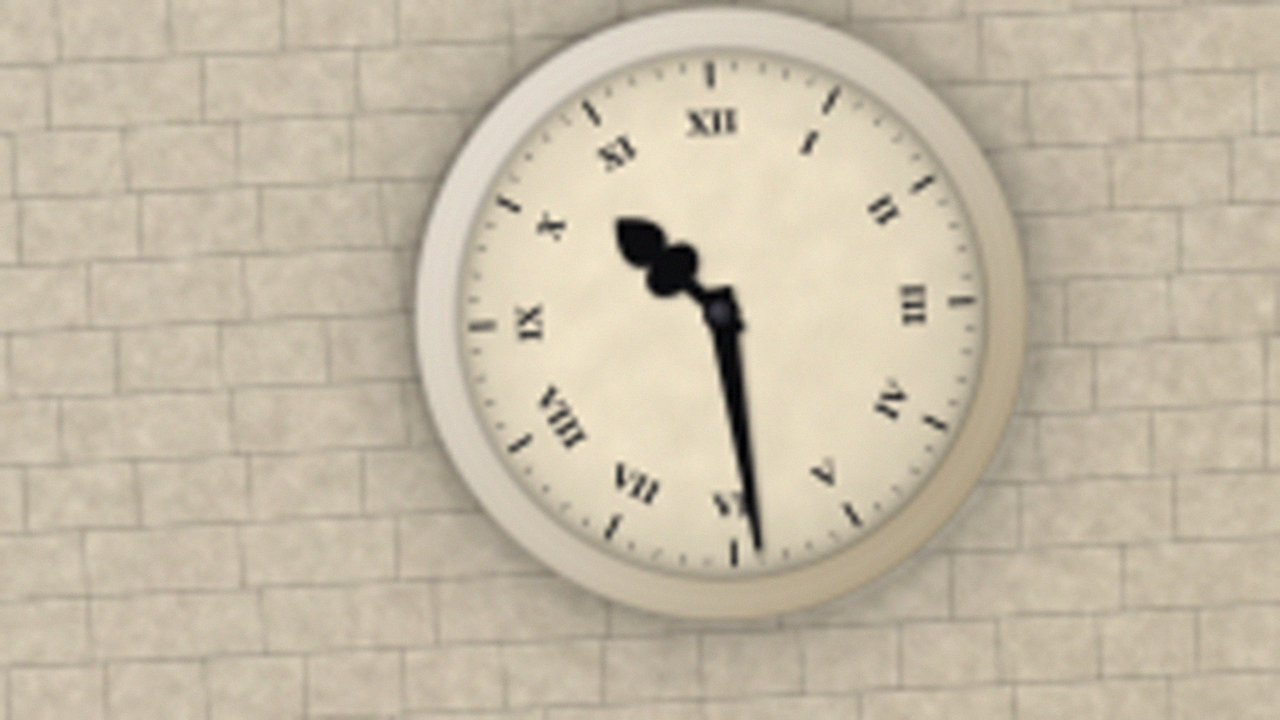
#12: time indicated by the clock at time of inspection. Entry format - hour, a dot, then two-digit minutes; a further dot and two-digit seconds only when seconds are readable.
10.29
